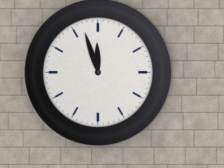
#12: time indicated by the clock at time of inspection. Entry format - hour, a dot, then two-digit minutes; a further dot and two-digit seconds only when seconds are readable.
11.57
